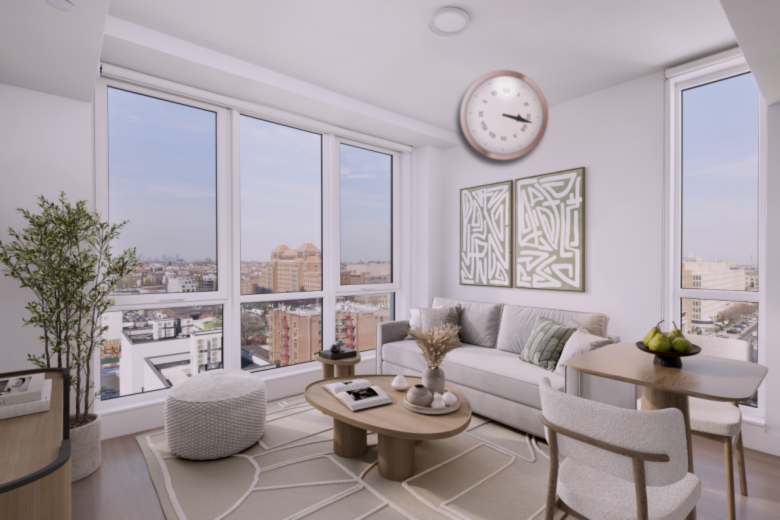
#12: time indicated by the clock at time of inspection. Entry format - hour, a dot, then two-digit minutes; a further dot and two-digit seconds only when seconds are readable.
3.17
